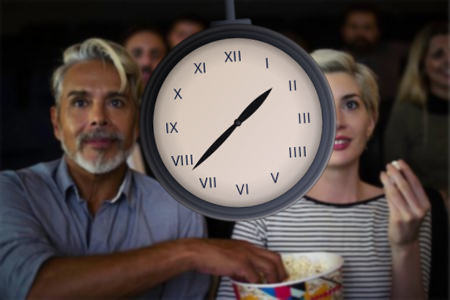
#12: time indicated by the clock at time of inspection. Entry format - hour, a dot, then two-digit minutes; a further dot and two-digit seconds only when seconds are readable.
1.38
